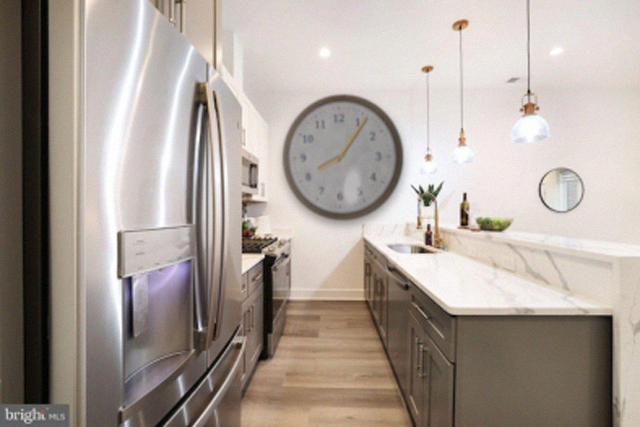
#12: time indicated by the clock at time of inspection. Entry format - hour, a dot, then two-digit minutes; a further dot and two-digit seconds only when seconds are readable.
8.06
